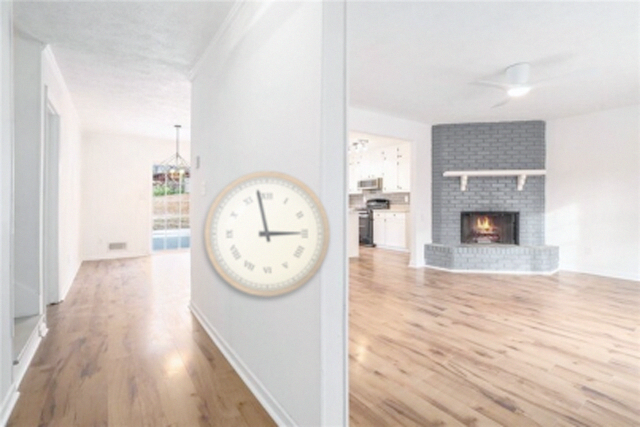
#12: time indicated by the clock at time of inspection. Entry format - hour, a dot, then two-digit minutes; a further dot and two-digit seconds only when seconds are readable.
2.58
